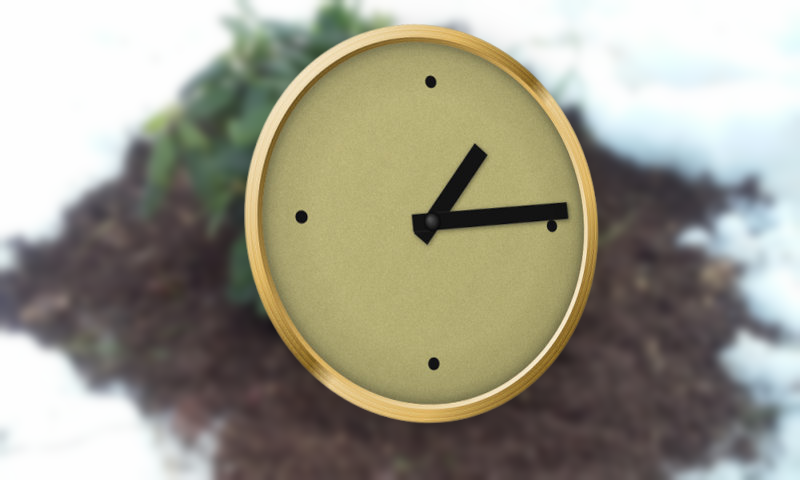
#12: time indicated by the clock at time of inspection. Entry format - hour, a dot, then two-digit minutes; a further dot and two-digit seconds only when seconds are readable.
1.14
